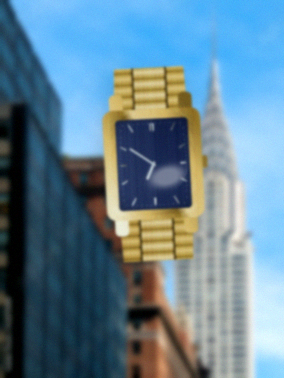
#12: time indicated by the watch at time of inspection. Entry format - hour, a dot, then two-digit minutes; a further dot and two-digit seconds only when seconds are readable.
6.51
